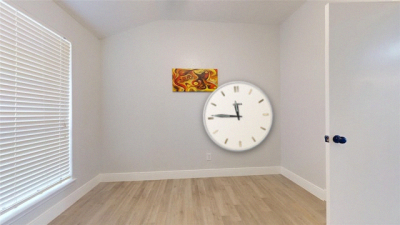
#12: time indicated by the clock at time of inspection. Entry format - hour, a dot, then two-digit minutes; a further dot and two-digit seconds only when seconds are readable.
11.46
